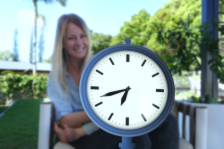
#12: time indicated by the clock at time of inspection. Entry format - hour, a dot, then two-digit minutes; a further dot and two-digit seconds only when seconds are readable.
6.42
